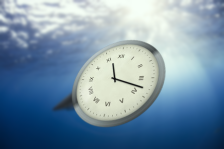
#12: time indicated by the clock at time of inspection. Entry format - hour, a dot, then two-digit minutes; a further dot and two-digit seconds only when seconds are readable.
11.18
